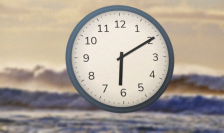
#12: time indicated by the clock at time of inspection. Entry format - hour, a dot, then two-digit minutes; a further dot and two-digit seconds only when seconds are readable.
6.10
